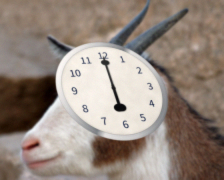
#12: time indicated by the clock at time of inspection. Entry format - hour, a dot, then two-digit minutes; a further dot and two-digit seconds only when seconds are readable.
6.00
